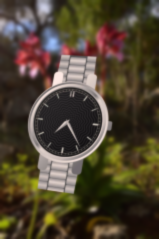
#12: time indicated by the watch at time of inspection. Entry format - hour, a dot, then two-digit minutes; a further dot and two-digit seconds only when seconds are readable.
7.24
